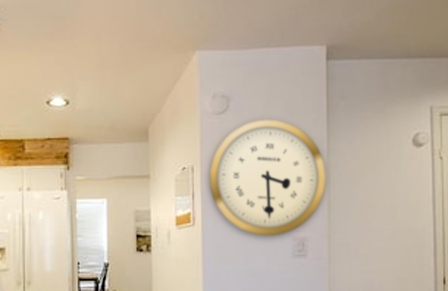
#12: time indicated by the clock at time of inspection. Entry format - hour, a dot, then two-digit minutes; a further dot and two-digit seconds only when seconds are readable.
3.29
